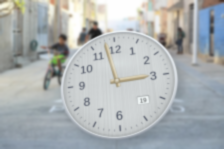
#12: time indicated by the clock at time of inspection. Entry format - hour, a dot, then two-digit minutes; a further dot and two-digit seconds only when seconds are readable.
2.58
